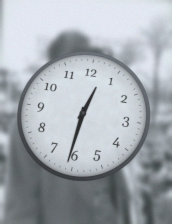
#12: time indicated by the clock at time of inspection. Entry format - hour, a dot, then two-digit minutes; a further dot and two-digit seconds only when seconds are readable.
12.31
